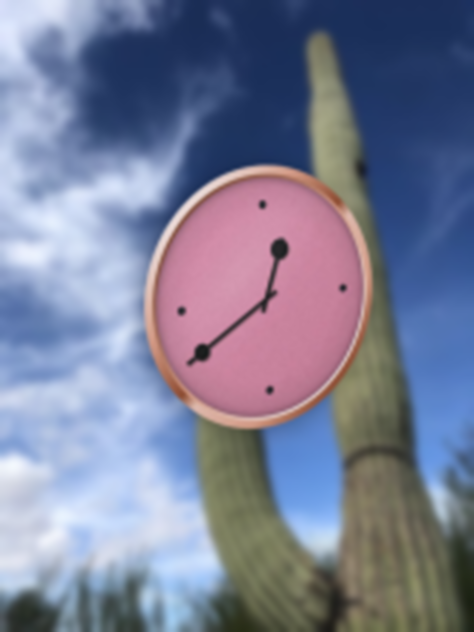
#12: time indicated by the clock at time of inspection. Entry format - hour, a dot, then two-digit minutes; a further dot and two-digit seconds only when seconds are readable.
12.40
